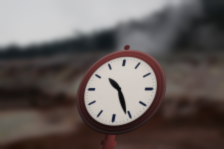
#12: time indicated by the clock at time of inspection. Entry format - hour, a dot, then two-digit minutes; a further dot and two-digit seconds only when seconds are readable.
10.26
